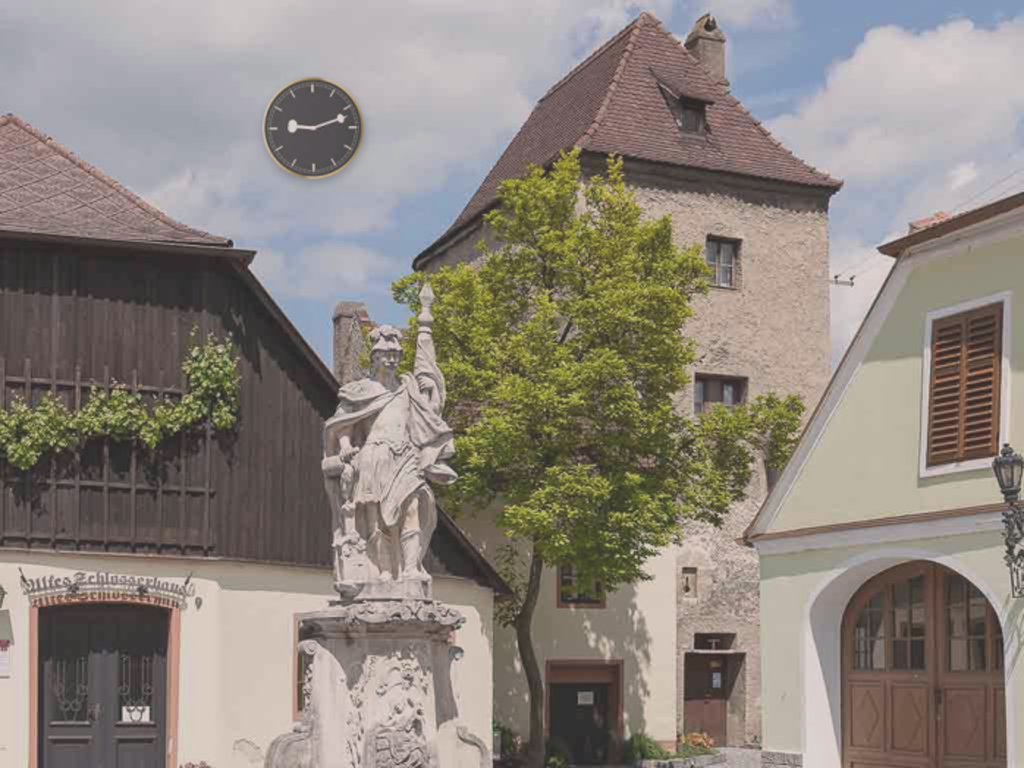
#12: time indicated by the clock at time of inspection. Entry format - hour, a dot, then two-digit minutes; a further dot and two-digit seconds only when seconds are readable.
9.12
